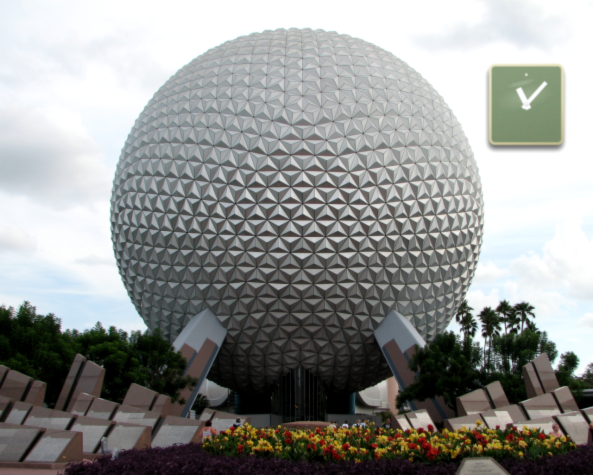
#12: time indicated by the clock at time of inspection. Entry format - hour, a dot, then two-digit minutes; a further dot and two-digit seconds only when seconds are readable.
11.07
